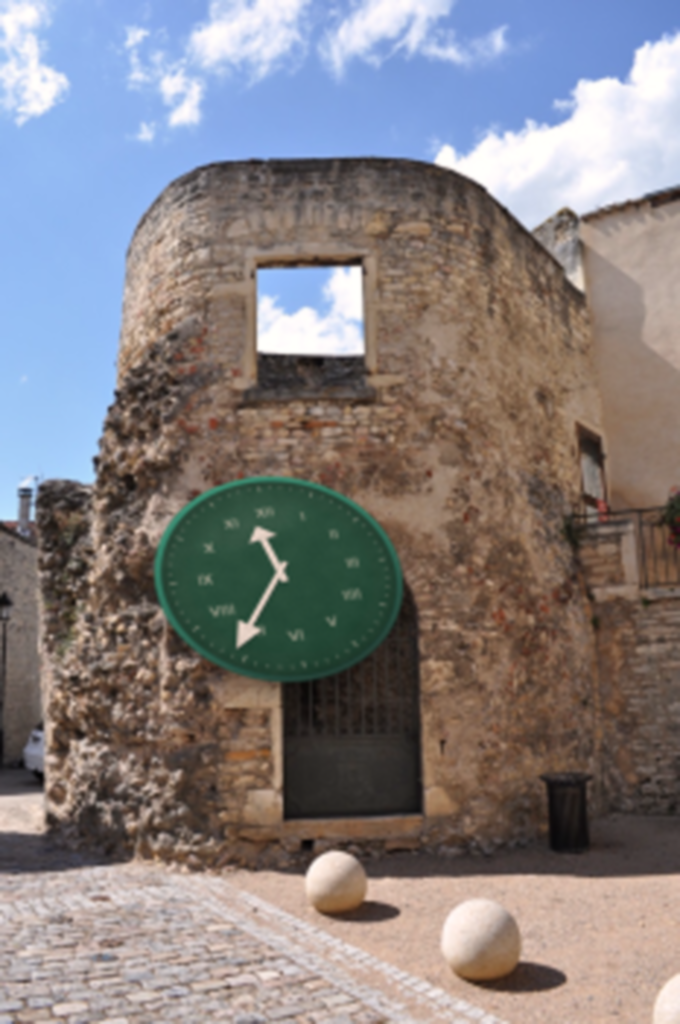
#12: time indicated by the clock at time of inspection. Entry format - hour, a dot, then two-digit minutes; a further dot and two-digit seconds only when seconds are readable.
11.36
